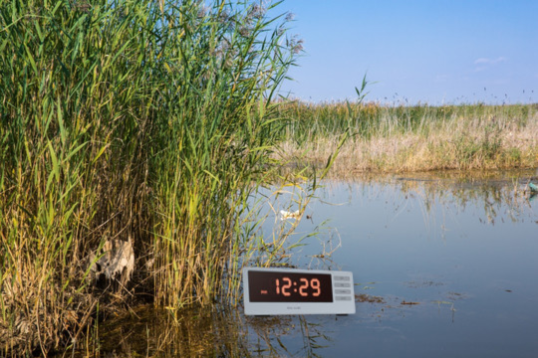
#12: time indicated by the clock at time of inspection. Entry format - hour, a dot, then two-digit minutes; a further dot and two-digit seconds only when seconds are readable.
12.29
